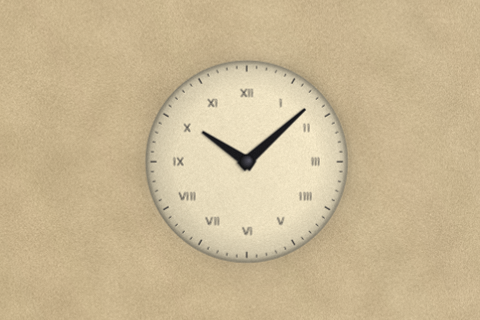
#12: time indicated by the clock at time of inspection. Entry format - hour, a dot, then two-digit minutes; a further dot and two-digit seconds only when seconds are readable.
10.08
